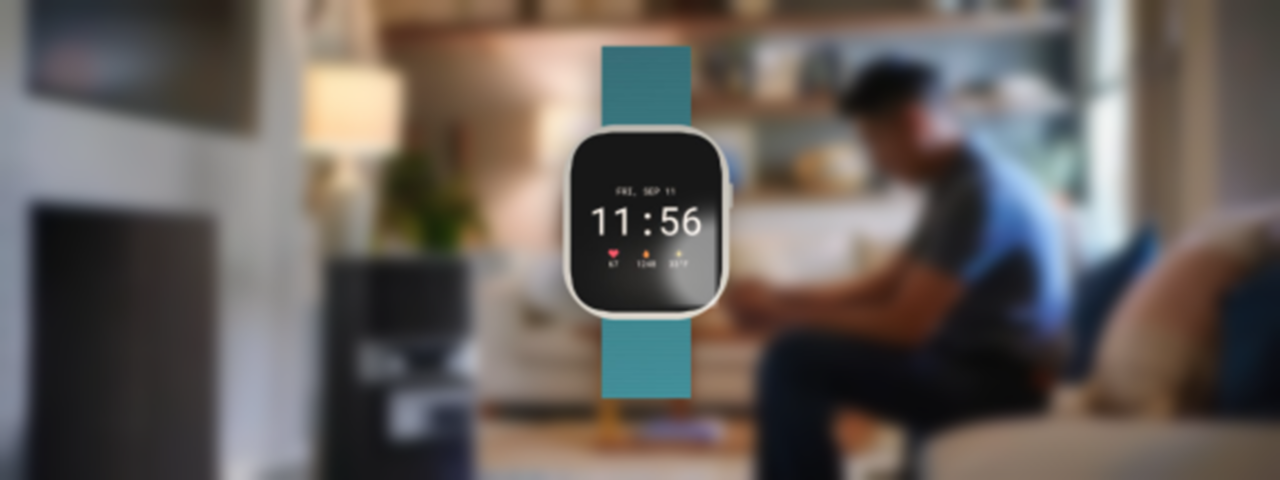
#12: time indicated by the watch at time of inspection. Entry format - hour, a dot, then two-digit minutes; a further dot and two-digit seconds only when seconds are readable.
11.56
